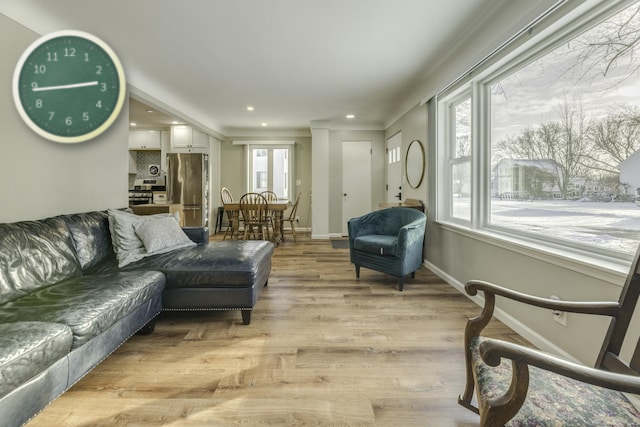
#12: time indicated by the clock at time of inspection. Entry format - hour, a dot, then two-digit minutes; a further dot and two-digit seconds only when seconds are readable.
2.44
